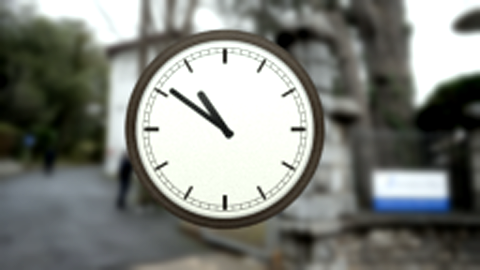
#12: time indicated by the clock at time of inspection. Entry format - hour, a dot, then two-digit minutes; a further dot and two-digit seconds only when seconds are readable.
10.51
